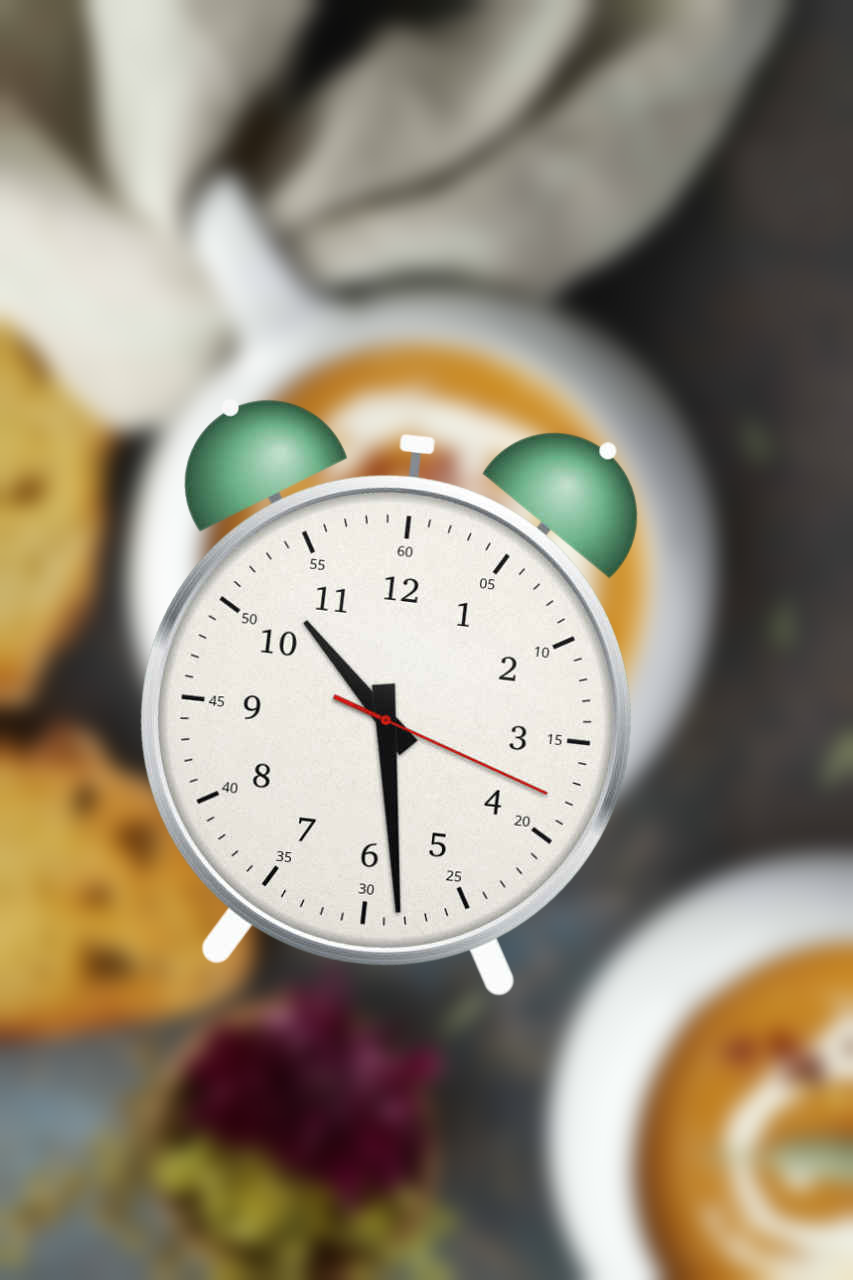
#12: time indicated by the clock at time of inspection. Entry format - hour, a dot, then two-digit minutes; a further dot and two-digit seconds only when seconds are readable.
10.28.18
